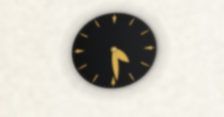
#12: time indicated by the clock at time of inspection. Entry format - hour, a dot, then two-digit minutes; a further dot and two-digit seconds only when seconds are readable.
4.29
